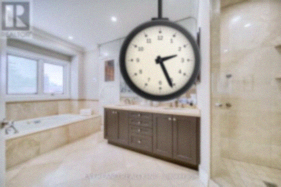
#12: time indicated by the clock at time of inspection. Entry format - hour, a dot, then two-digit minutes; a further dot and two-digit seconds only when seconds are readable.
2.26
